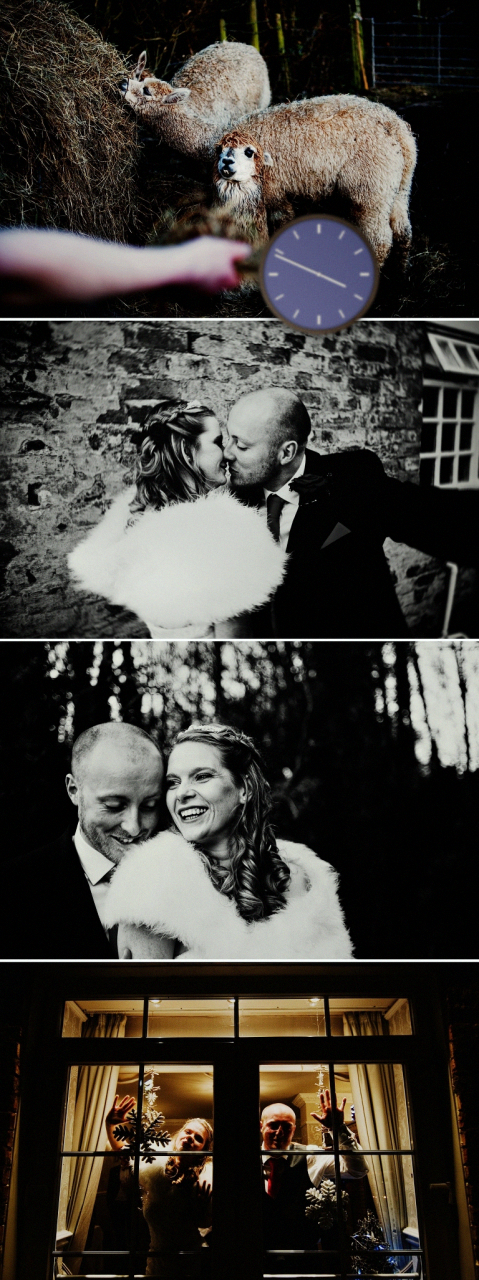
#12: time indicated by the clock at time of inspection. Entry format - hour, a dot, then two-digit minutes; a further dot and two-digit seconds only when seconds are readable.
3.49
